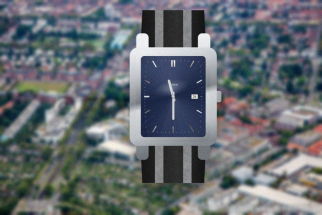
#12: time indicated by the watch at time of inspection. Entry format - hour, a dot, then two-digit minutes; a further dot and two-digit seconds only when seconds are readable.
11.30
